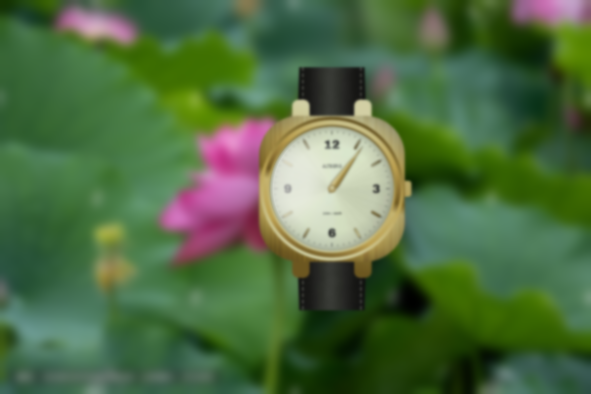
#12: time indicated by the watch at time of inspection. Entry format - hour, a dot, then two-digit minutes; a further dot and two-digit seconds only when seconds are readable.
1.06
